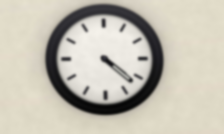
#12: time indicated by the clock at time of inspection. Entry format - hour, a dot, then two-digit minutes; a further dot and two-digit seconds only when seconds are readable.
4.22
